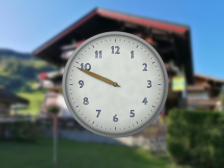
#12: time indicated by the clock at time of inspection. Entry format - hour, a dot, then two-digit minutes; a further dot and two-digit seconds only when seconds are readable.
9.49
